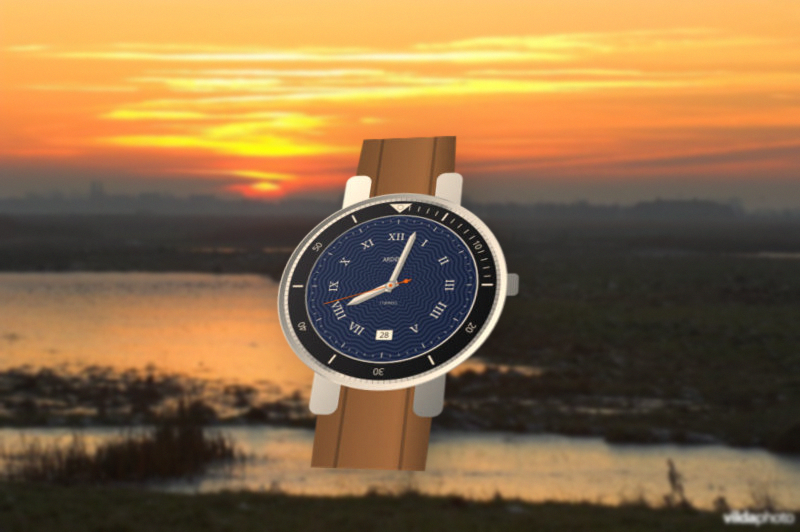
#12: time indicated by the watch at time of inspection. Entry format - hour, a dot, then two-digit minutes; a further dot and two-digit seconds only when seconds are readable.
8.02.42
